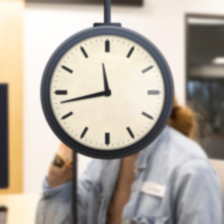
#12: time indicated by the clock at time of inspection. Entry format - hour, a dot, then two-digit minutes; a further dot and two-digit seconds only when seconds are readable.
11.43
